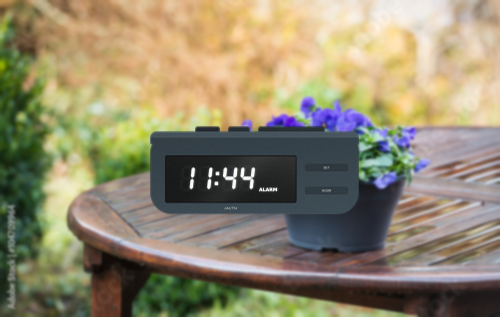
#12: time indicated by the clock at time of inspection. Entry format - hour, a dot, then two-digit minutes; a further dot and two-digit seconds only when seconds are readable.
11.44
